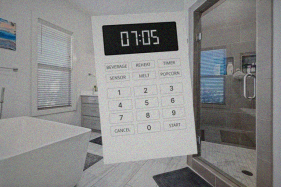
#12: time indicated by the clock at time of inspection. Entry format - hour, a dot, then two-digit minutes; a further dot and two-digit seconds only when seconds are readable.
7.05
